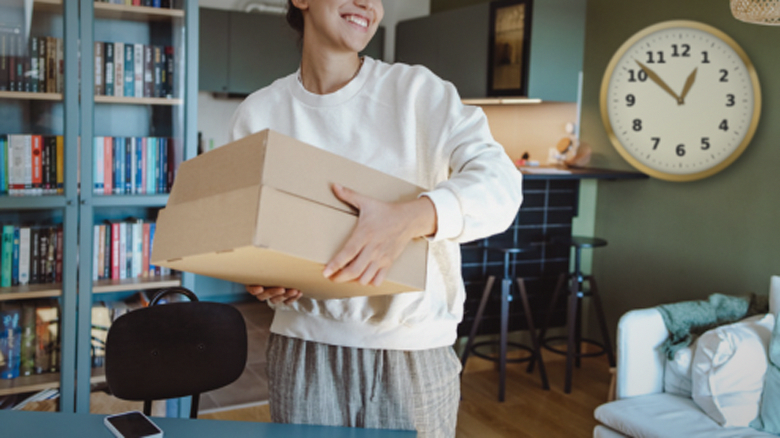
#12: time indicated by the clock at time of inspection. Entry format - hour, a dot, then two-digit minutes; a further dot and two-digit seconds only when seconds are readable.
12.52
